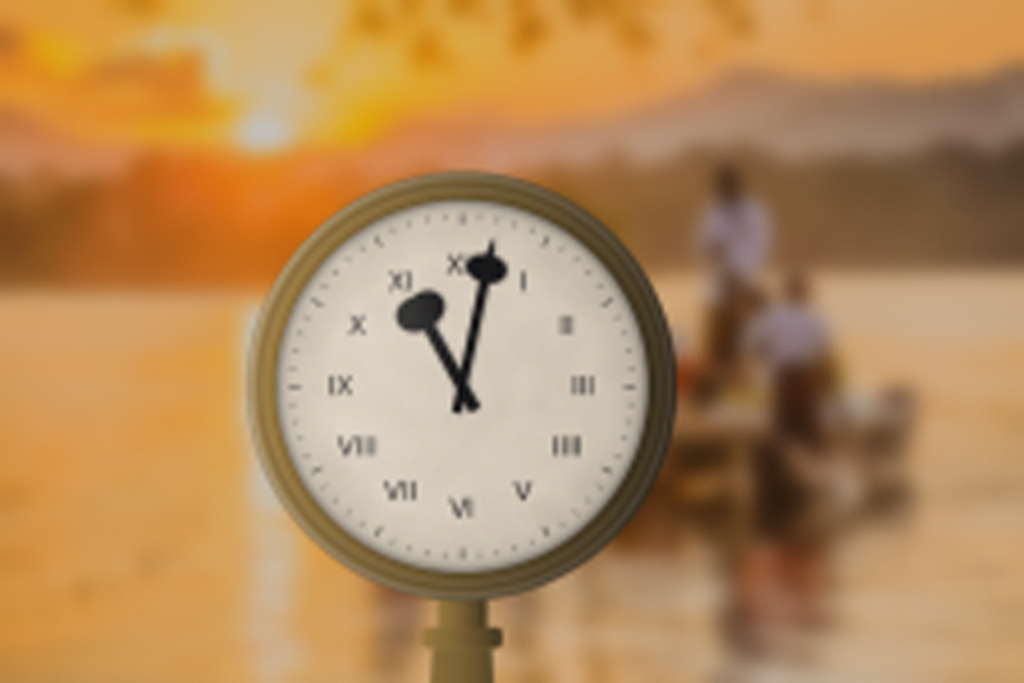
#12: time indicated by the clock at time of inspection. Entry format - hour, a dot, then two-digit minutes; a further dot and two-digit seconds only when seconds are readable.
11.02
